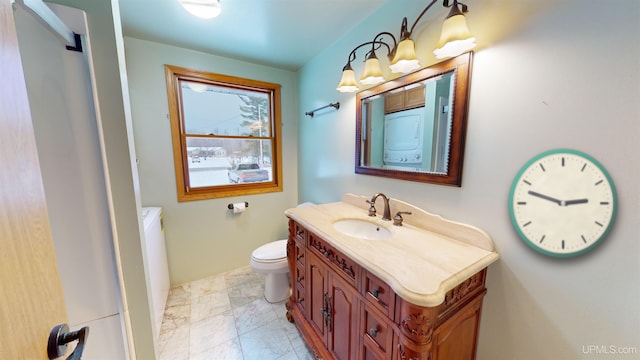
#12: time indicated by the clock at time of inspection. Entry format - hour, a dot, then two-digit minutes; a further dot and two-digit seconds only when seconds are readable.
2.48
